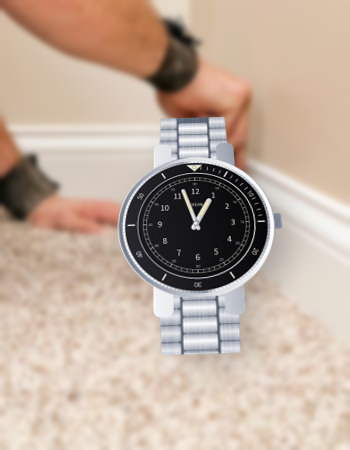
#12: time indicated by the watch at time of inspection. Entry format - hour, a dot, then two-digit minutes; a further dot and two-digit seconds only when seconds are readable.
12.57
